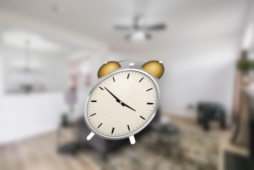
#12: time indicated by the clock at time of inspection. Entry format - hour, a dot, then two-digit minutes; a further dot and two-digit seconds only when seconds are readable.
3.51
